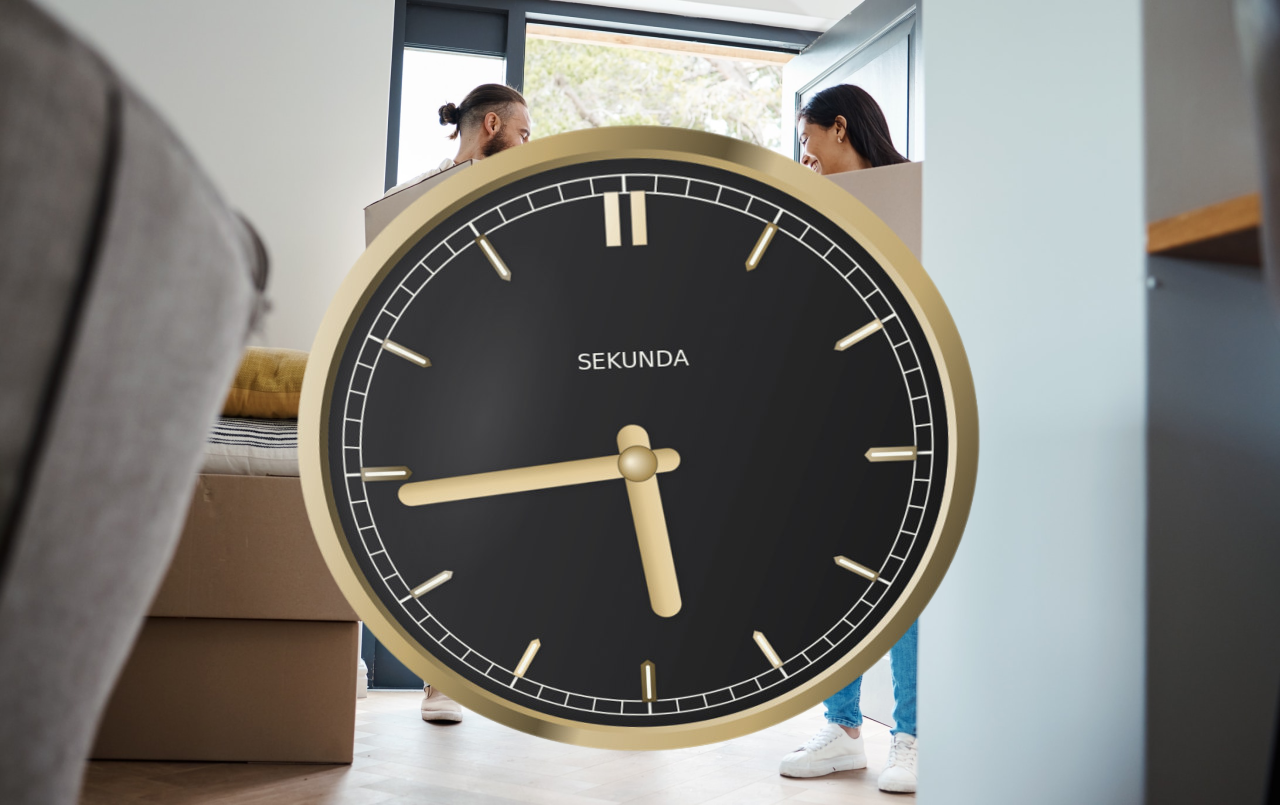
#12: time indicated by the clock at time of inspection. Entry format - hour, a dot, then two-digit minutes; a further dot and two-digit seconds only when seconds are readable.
5.44
